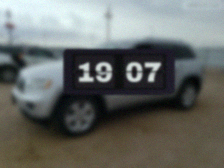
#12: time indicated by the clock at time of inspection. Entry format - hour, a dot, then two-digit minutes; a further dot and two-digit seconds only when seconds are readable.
19.07
